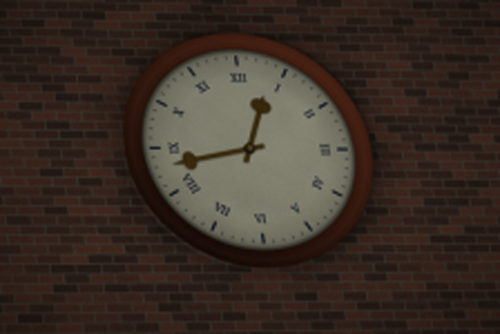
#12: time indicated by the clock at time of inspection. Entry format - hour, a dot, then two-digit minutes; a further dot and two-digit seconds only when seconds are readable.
12.43
